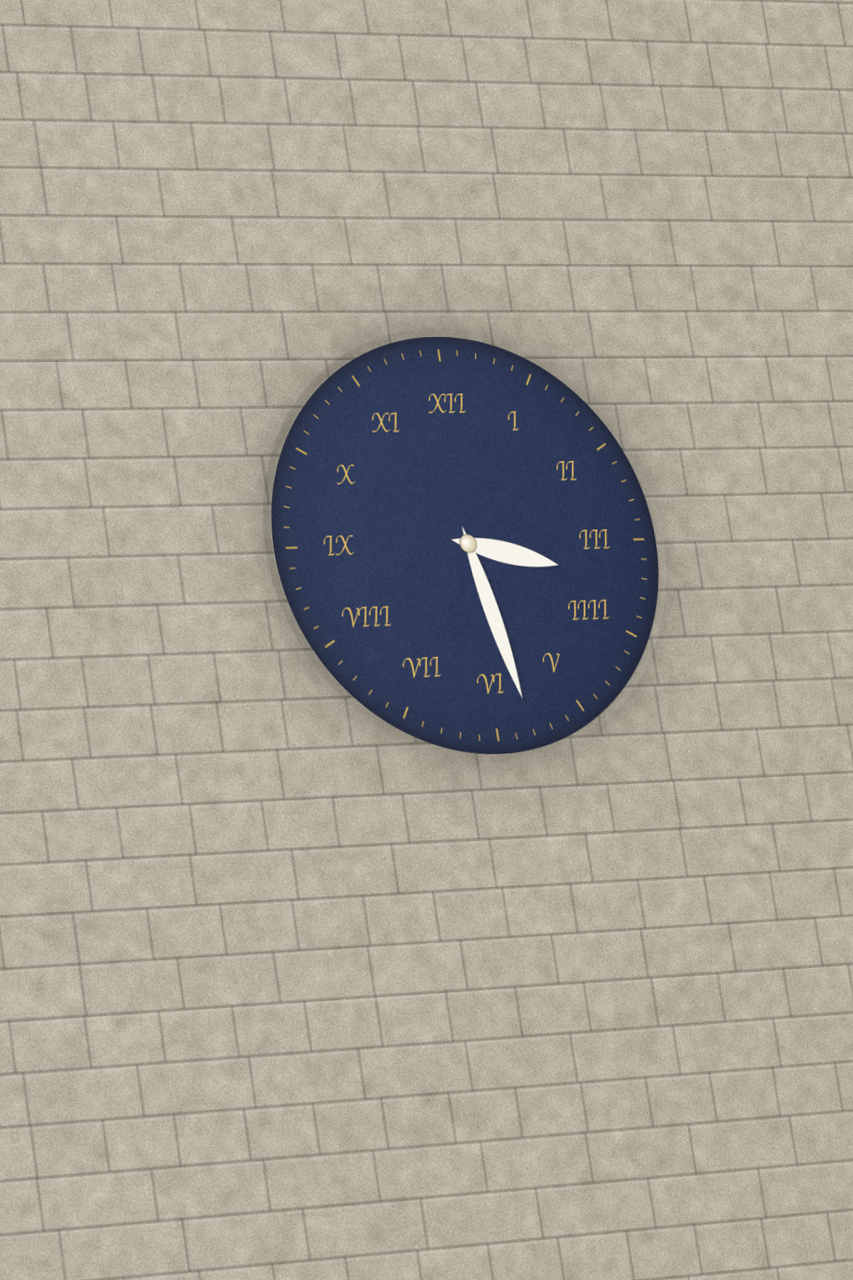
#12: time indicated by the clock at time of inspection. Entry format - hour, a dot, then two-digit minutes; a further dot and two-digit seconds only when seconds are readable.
3.28
